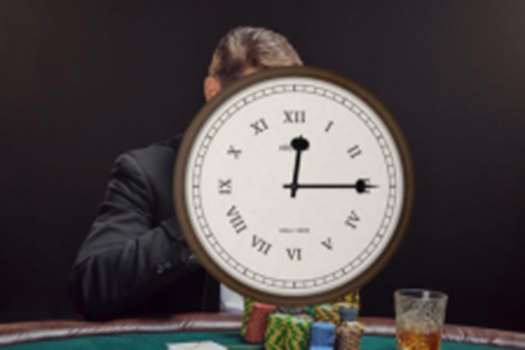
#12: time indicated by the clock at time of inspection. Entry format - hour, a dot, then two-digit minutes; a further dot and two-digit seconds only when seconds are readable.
12.15
